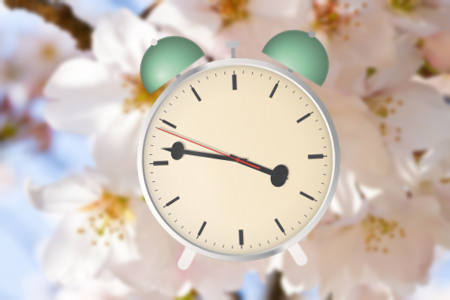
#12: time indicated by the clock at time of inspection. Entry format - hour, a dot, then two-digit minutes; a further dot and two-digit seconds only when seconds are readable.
3.46.49
